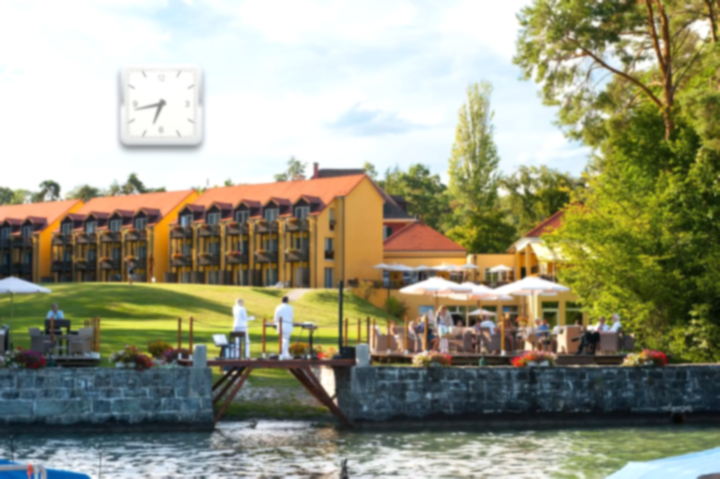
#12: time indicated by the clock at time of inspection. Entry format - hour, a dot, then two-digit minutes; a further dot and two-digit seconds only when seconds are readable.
6.43
